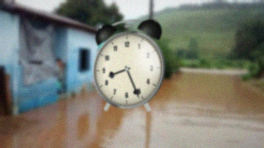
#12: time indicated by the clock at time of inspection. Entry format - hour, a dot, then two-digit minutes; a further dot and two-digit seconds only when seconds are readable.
8.26
